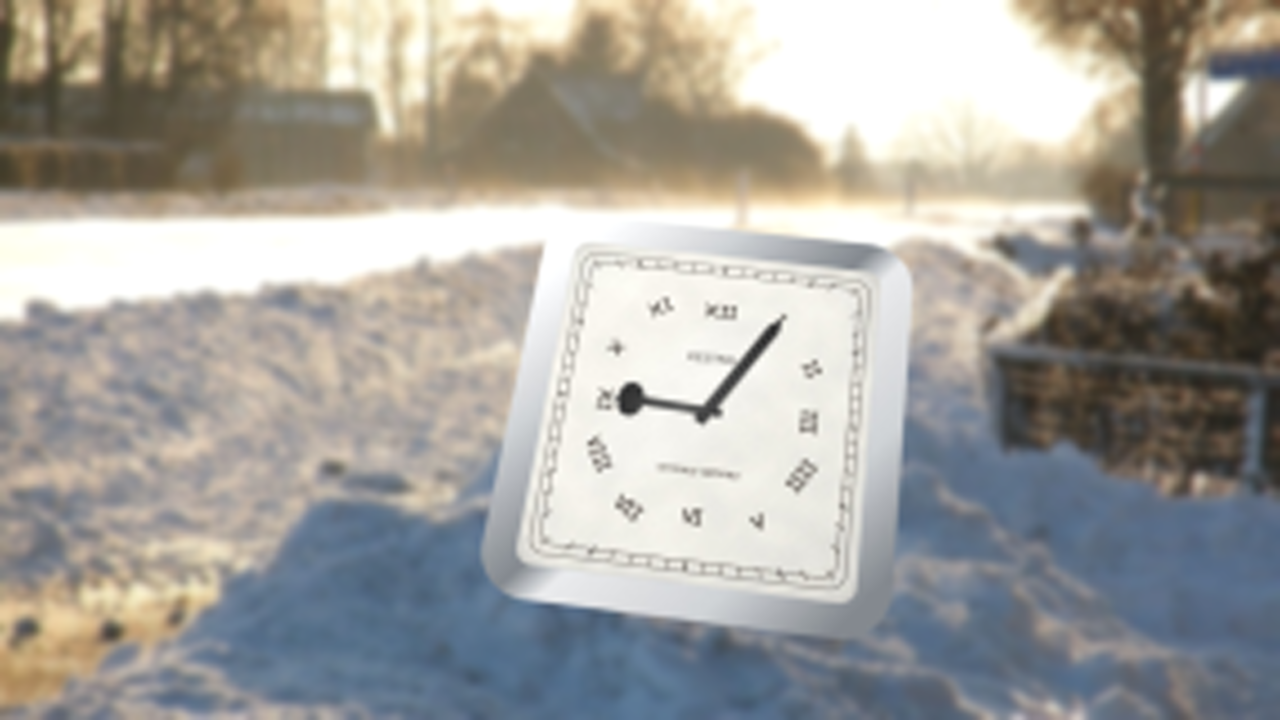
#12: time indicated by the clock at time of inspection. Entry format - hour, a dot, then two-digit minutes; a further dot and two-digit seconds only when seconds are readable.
9.05
